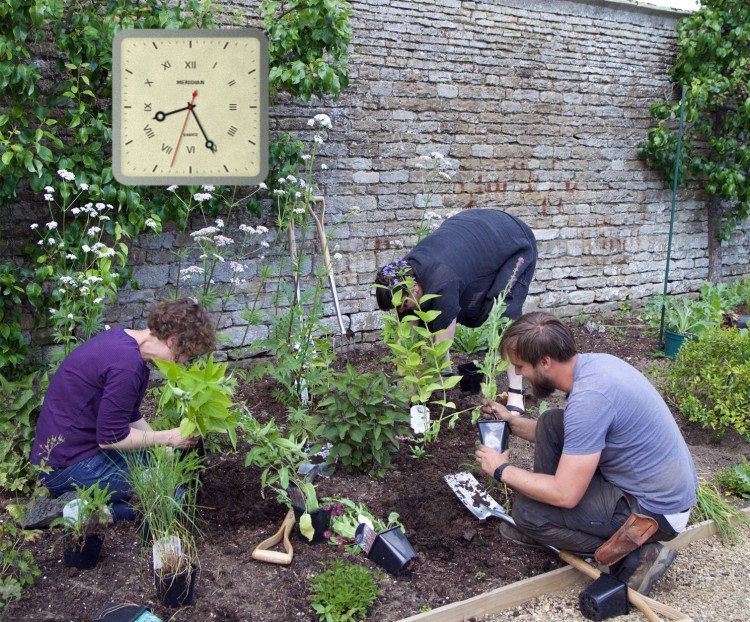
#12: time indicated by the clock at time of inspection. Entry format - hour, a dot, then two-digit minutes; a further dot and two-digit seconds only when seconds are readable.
8.25.33
